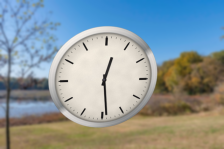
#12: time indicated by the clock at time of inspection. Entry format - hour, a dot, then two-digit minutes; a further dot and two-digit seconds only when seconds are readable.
12.29
